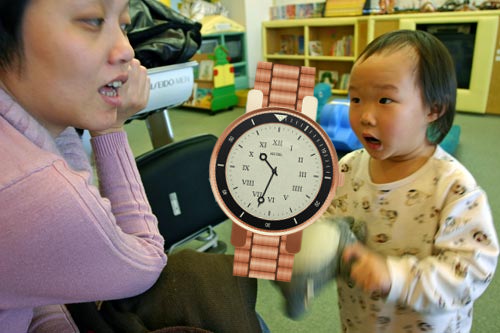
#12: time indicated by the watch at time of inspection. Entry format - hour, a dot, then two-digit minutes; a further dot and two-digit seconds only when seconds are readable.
10.33
